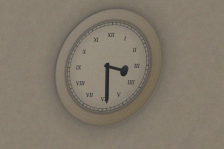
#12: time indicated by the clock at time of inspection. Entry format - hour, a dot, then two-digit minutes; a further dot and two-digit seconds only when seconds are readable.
3.29
